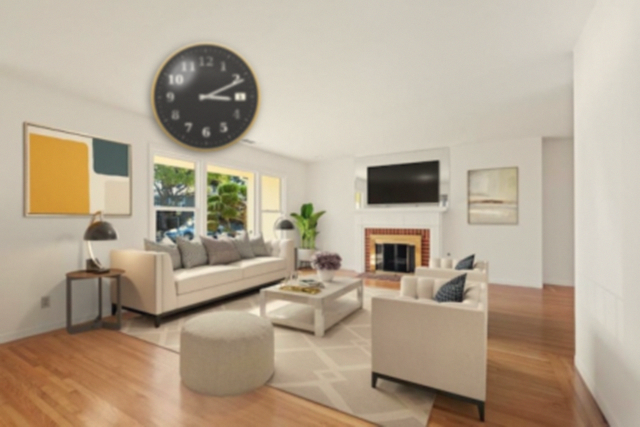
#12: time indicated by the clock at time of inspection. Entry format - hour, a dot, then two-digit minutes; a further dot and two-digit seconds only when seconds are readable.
3.11
